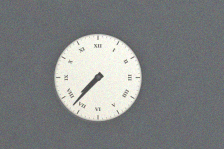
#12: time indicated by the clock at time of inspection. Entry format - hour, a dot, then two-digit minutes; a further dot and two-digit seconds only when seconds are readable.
7.37
